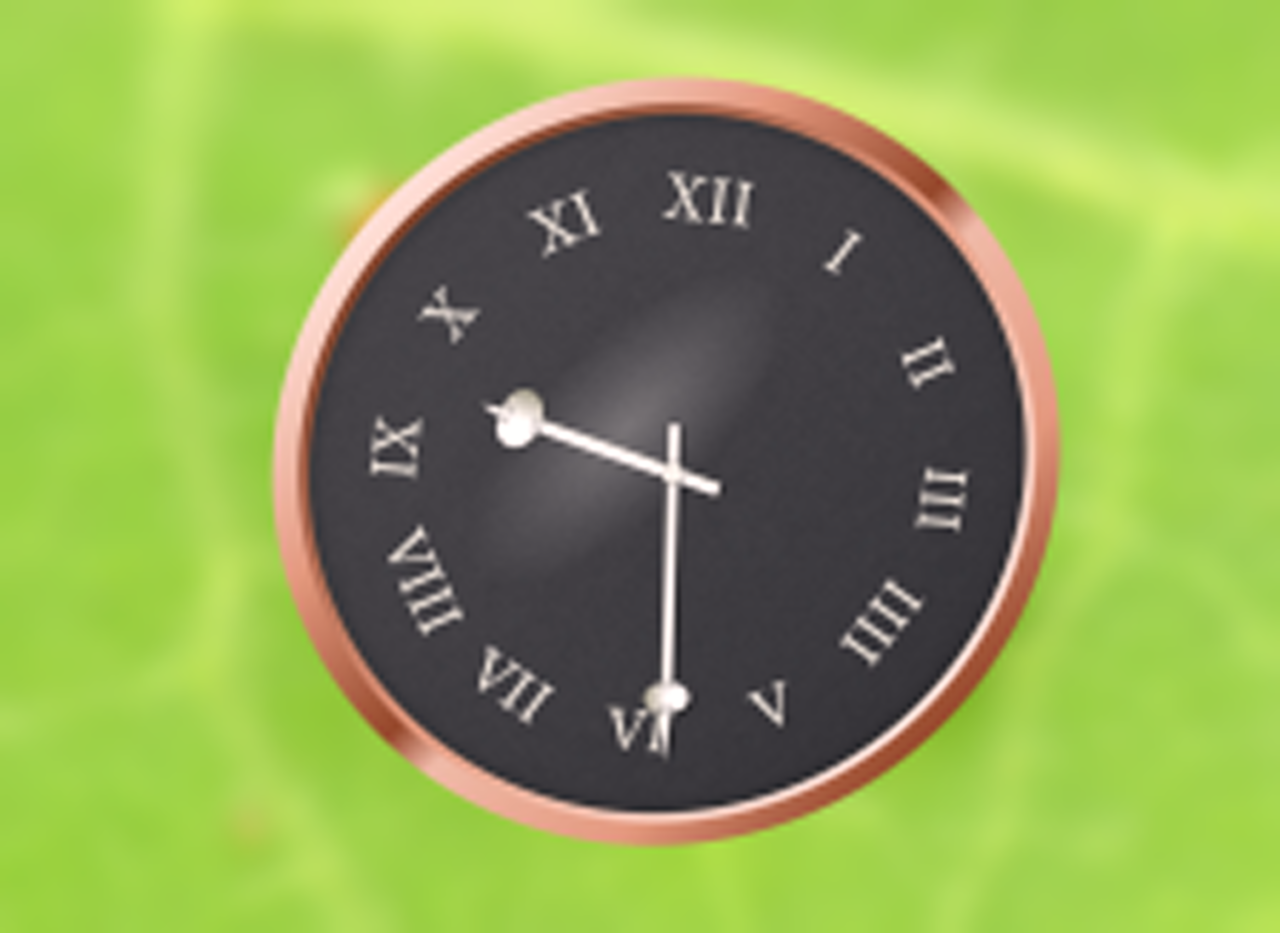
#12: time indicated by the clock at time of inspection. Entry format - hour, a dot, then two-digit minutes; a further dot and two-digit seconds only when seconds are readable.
9.29
